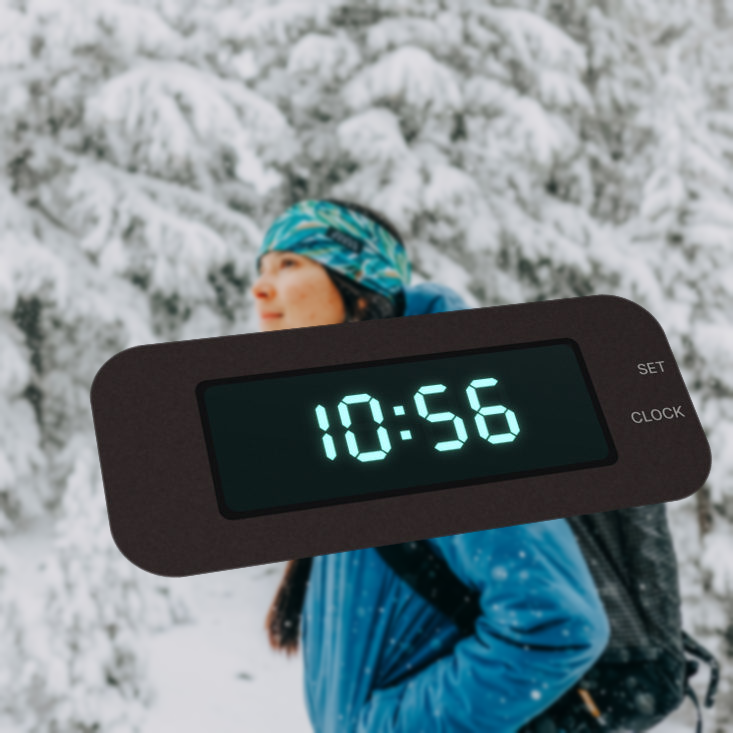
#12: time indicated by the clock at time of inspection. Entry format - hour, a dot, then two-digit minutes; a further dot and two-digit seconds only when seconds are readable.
10.56
